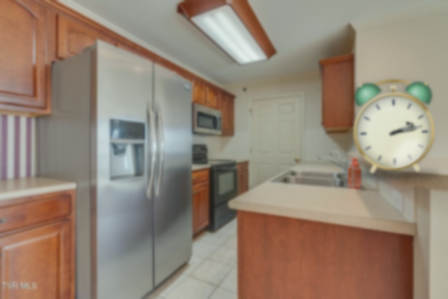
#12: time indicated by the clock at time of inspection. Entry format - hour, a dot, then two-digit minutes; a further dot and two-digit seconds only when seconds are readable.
2.13
